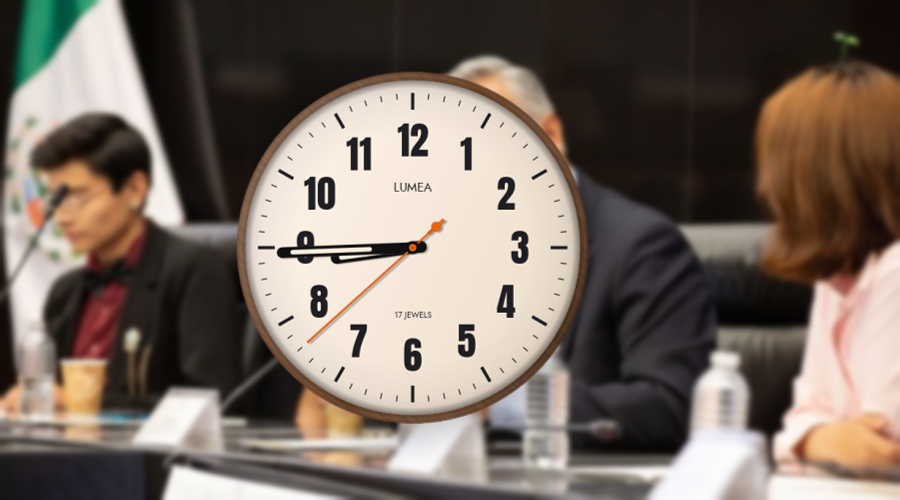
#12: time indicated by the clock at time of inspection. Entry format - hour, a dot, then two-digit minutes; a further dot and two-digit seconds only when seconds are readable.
8.44.38
